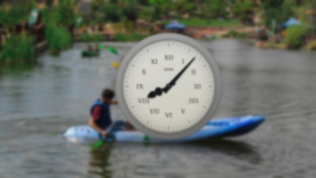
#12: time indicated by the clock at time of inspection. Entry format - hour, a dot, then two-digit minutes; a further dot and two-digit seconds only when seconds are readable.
8.07
